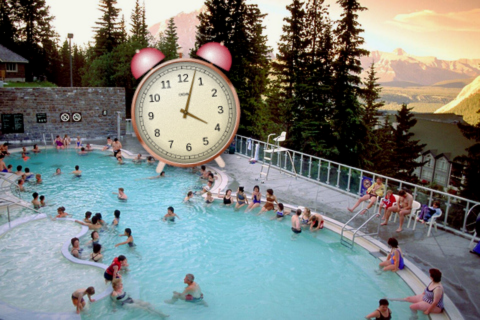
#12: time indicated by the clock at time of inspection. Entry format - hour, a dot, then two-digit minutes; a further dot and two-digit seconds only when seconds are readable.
4.03
